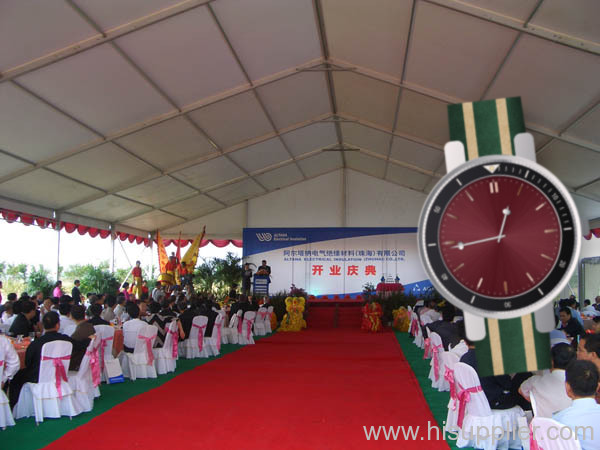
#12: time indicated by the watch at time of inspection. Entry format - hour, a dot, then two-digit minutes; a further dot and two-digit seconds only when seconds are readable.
12.44
